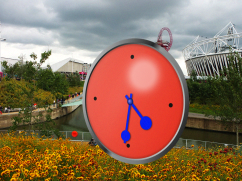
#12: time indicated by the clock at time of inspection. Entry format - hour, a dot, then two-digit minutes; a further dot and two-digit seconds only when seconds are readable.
4.31
